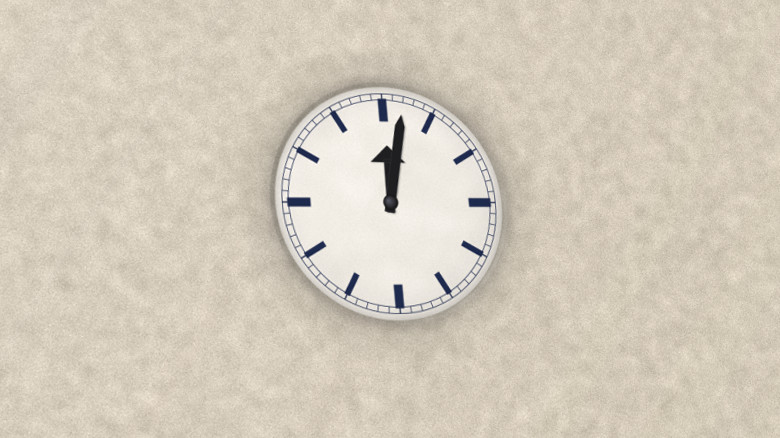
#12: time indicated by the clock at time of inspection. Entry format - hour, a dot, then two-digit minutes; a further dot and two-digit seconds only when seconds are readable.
12.02
